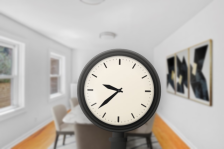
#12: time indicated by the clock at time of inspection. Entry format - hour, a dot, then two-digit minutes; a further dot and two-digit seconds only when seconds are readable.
9.38
